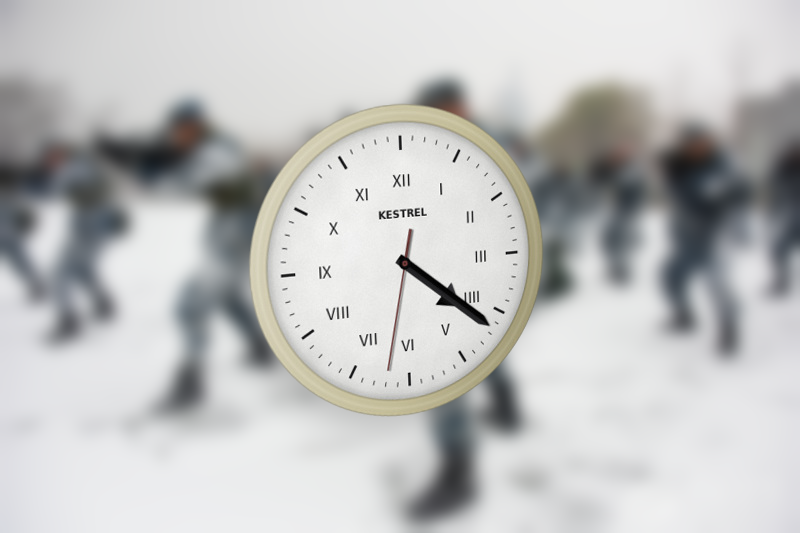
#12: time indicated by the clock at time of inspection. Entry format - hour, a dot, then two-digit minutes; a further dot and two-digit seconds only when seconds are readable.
4.21.32
